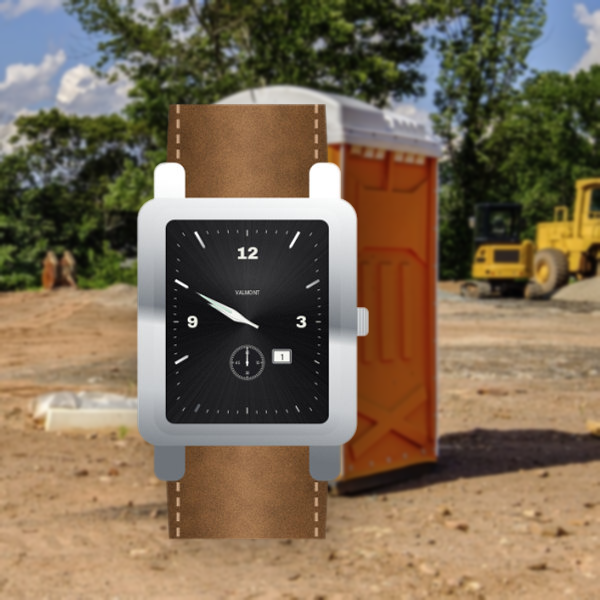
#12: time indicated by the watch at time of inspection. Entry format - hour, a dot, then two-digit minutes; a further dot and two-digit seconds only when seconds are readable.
9.50
